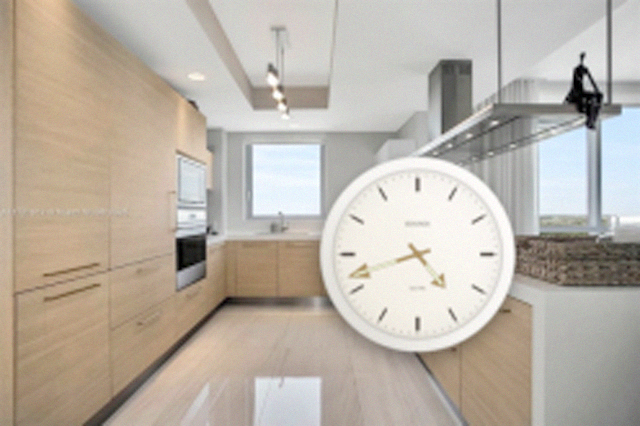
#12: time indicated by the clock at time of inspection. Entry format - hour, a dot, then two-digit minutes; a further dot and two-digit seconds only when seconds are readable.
4.42
